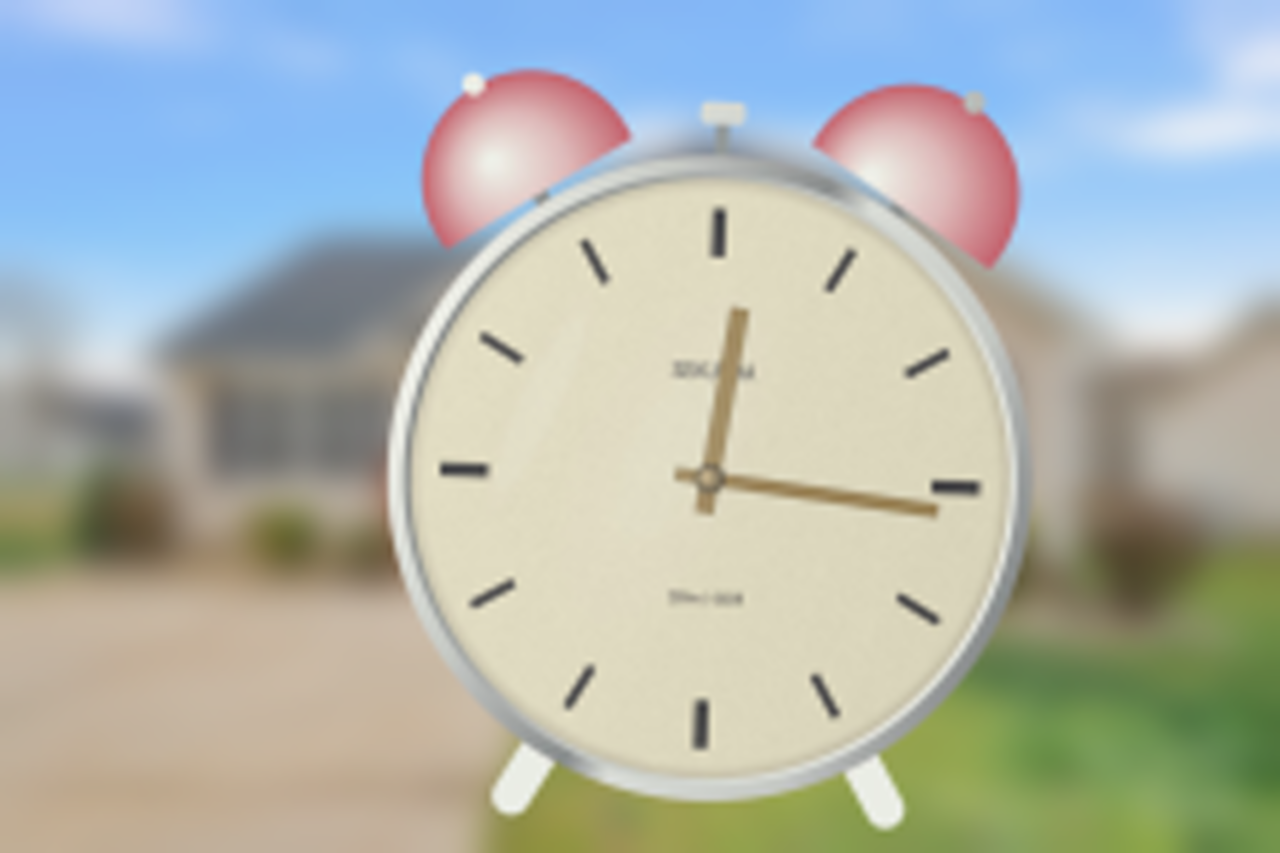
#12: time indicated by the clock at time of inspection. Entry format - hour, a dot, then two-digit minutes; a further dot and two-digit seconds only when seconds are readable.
12.16
